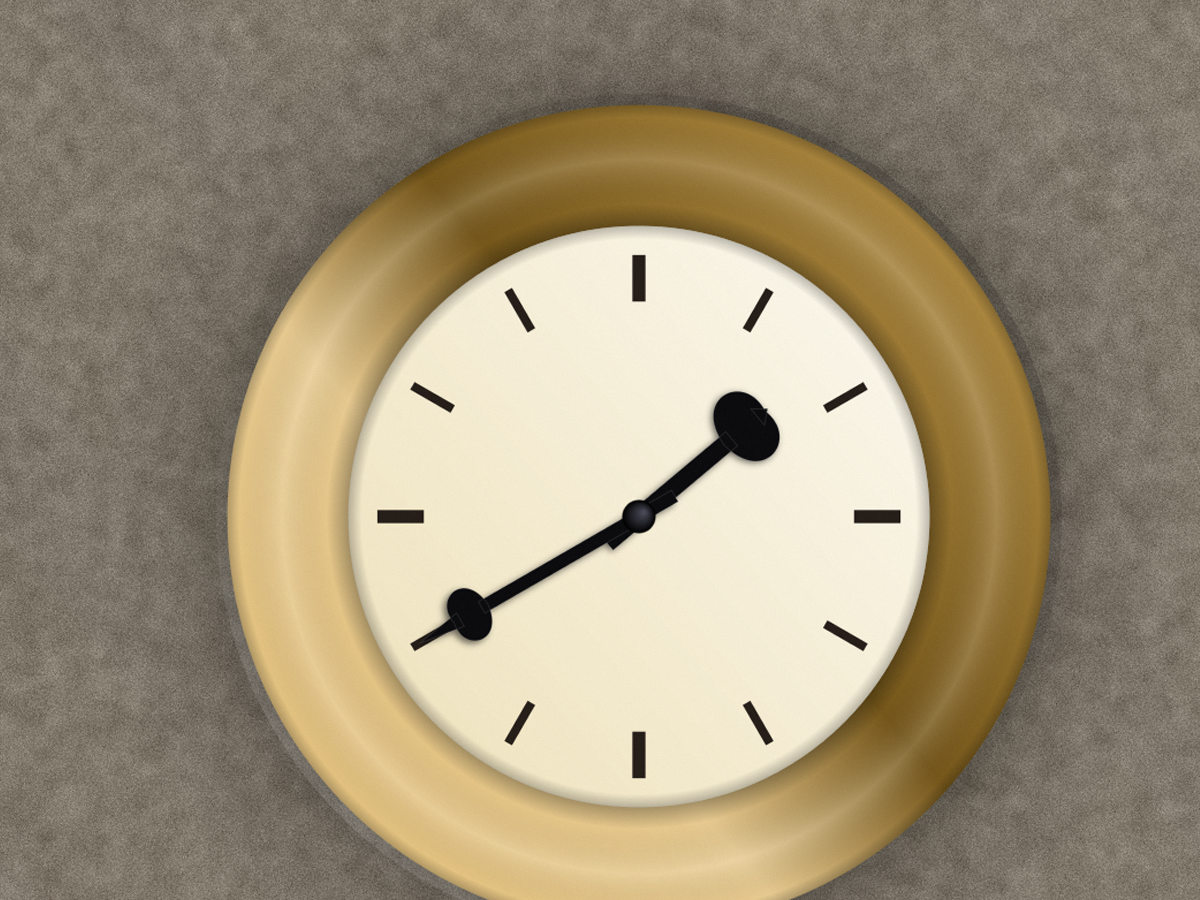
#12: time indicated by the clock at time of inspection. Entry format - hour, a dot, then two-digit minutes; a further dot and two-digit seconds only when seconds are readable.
1.40
